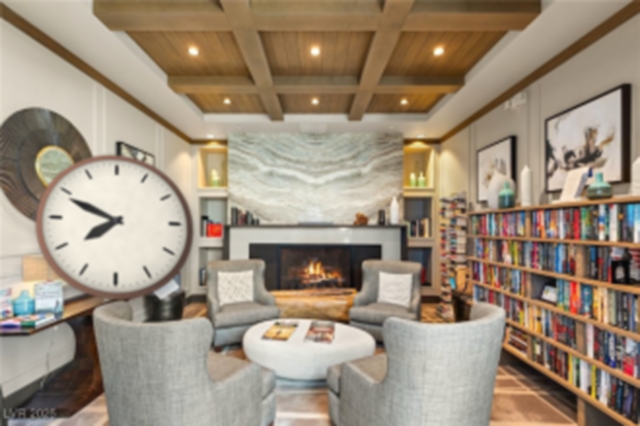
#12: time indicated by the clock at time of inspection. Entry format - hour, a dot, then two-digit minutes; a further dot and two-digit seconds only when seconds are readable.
7.49
